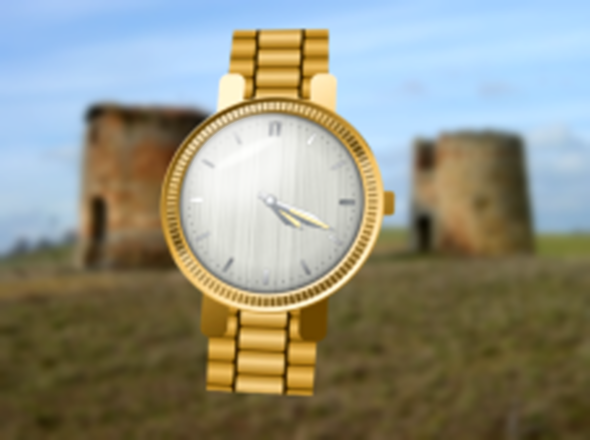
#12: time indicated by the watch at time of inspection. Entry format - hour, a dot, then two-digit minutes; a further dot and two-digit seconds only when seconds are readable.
4.19
